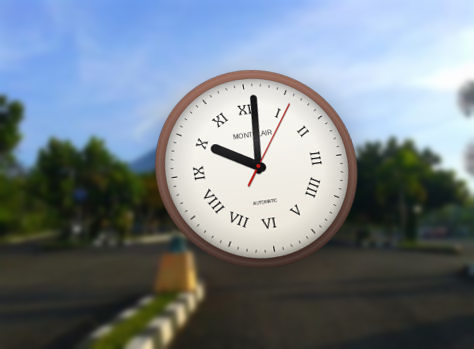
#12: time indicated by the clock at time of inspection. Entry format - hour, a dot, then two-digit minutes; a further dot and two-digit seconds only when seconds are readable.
10.01.06
